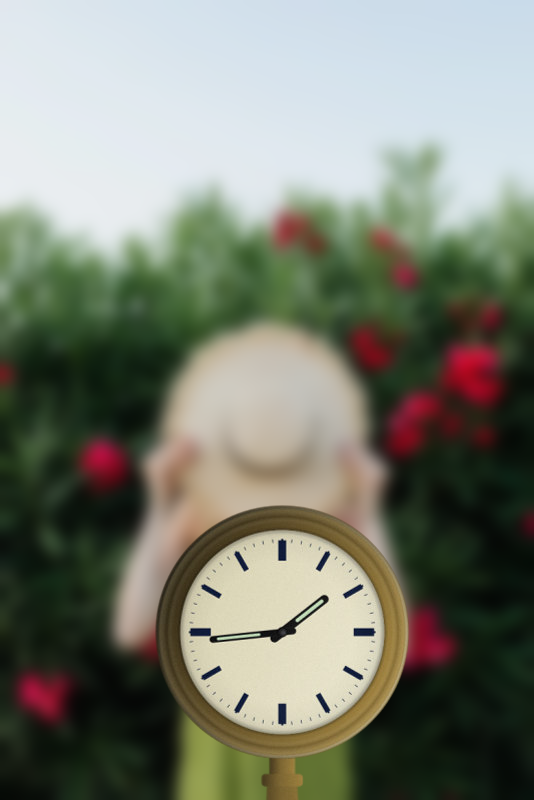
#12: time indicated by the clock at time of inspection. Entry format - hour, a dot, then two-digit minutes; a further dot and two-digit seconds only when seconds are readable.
1.44
